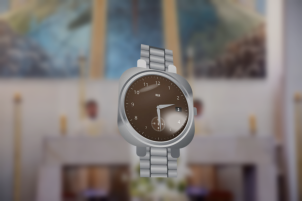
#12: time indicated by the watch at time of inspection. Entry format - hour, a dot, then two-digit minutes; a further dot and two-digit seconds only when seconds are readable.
2.29
